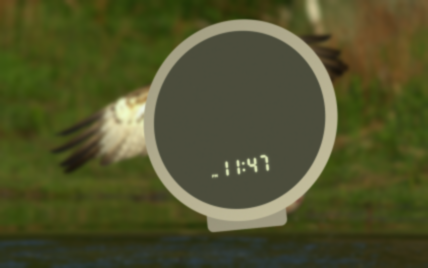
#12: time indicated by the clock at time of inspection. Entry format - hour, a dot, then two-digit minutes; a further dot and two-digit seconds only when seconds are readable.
11.47
